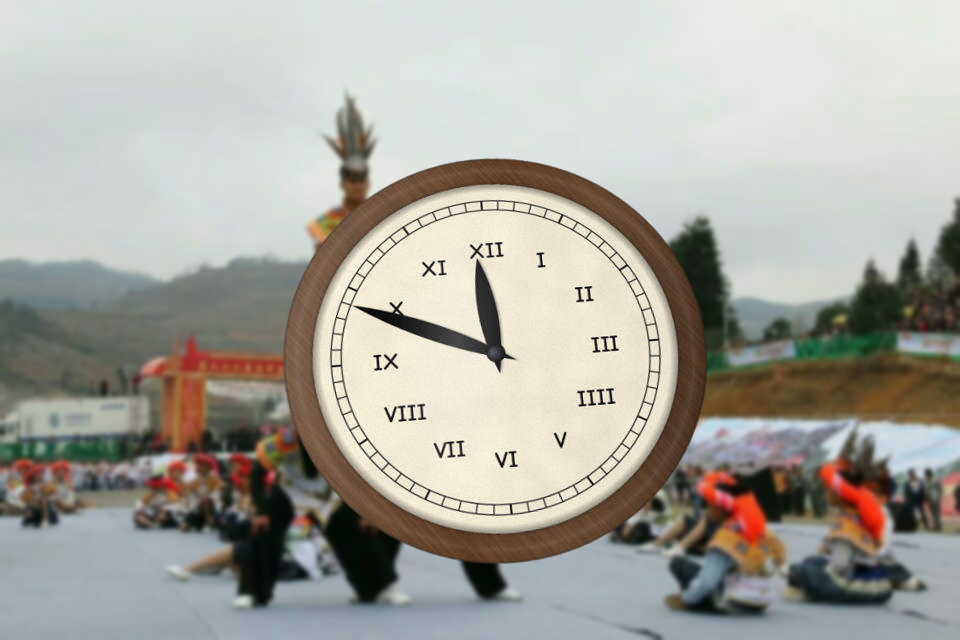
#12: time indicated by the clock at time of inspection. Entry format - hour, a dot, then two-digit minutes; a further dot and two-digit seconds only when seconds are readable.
11.49
